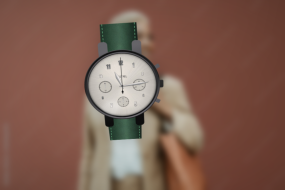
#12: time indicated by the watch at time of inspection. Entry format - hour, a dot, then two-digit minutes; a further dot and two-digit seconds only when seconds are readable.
11.14
